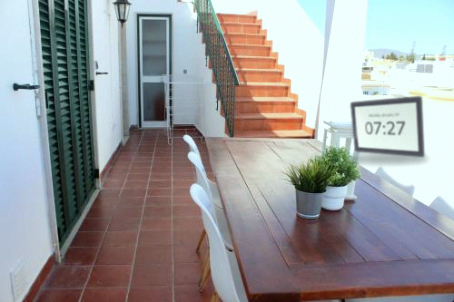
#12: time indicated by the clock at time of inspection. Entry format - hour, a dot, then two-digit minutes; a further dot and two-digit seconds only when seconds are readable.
7.27
